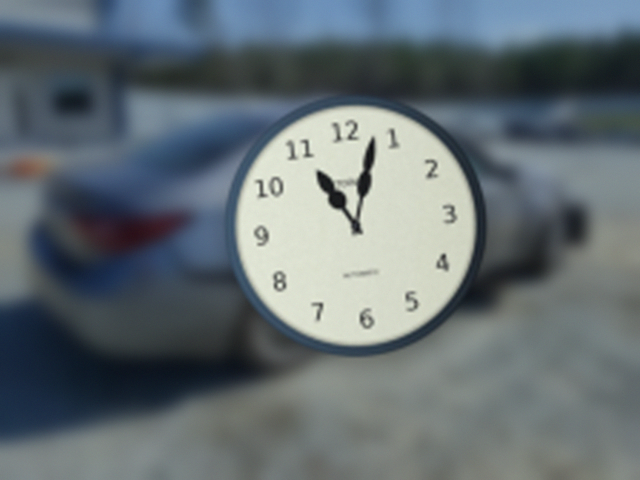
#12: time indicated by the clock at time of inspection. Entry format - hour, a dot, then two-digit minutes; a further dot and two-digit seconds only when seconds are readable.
11.03
